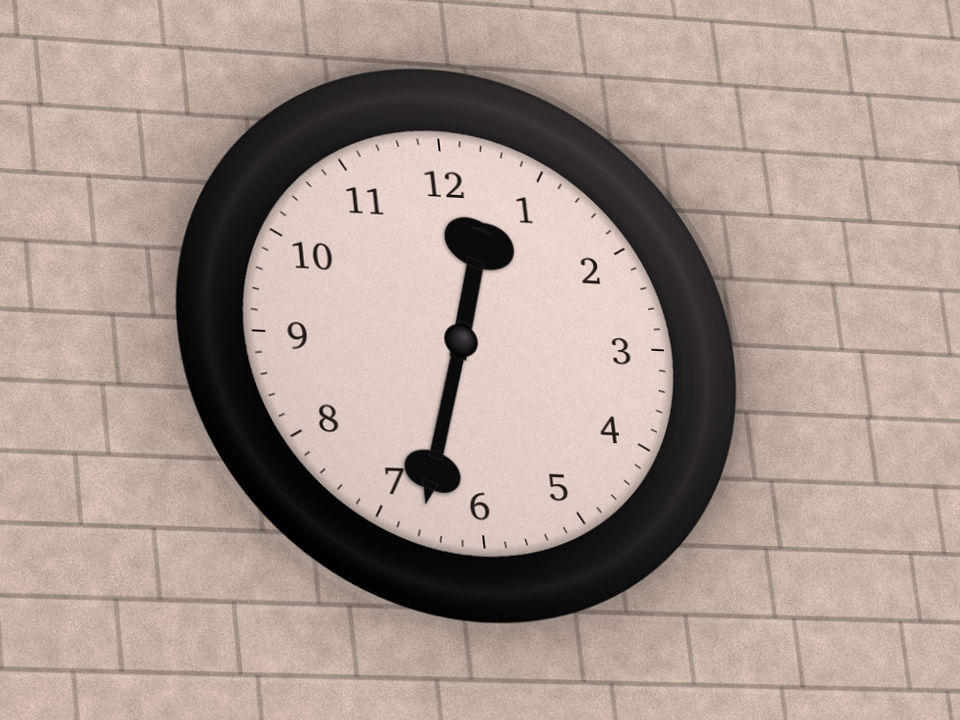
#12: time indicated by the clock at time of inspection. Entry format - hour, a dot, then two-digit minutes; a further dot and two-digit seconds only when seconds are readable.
12.33
